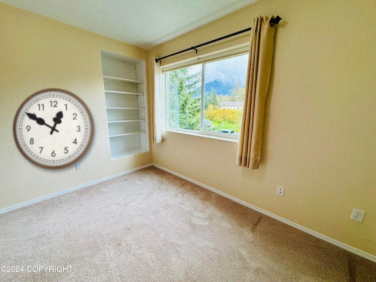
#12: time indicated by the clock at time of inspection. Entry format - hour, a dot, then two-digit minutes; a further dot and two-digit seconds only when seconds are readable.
12.50
